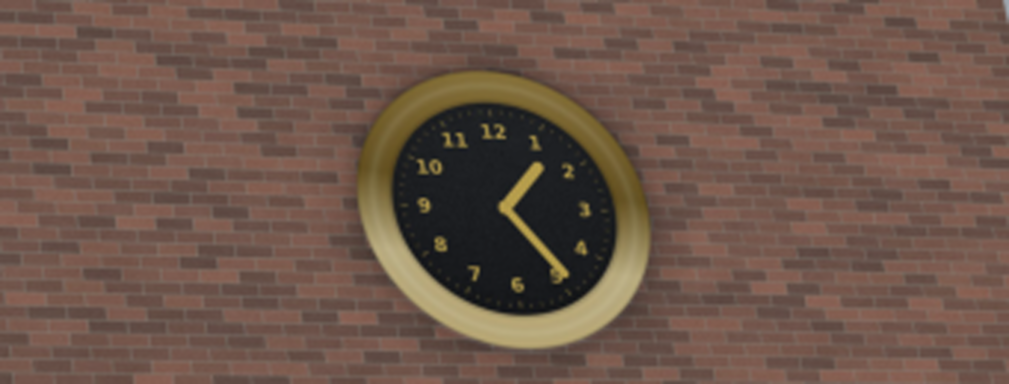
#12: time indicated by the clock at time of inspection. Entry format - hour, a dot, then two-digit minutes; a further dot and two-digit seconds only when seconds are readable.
1.24
